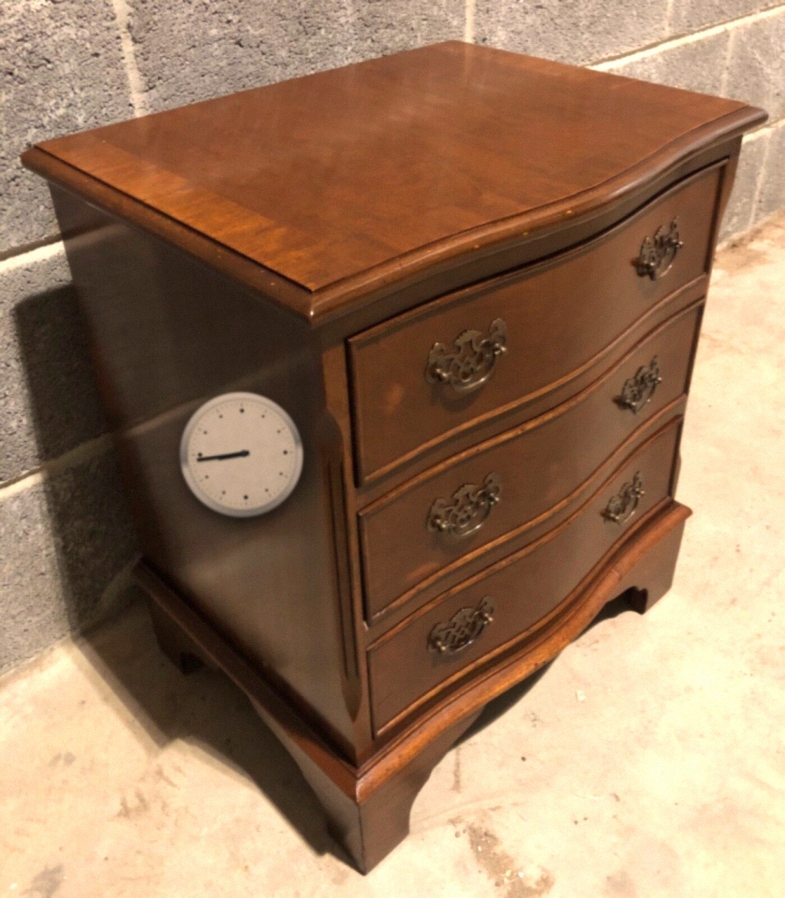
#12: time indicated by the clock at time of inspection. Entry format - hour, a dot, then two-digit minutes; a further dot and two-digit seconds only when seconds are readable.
8.44
